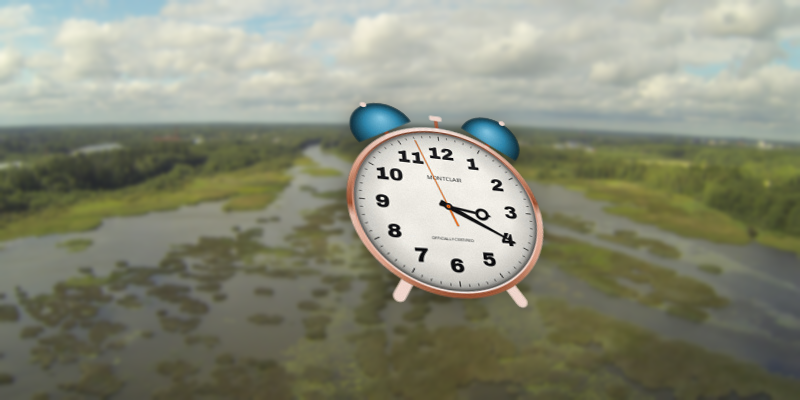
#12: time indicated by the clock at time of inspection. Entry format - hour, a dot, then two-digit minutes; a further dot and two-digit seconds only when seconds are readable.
3.19.57
